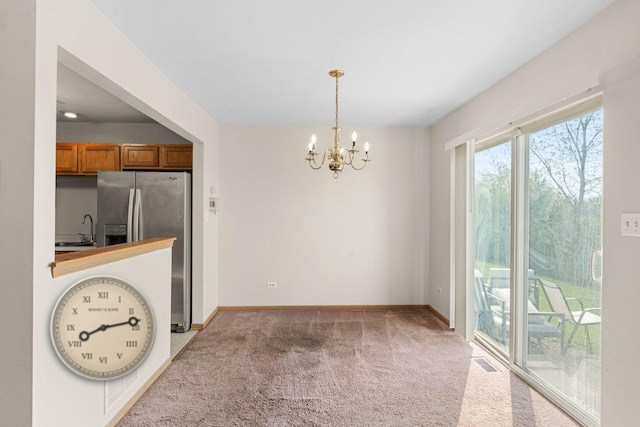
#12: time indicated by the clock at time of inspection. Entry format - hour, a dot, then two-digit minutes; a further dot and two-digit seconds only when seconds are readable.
8.13
